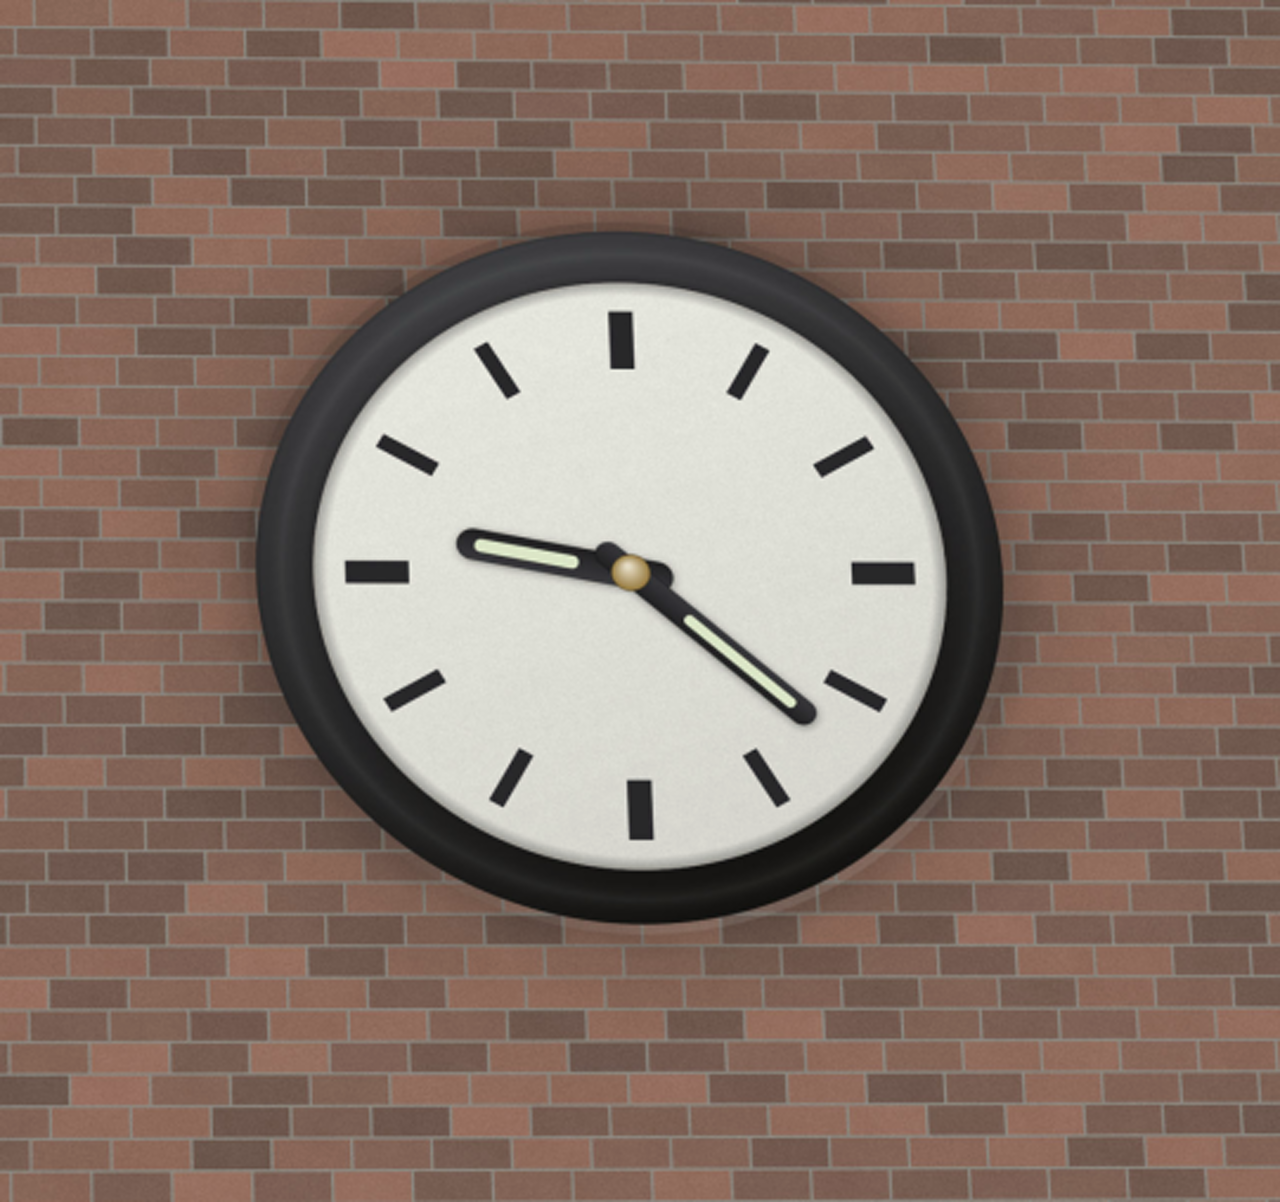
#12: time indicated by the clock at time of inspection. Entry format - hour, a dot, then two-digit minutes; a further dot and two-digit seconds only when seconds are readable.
9.22
